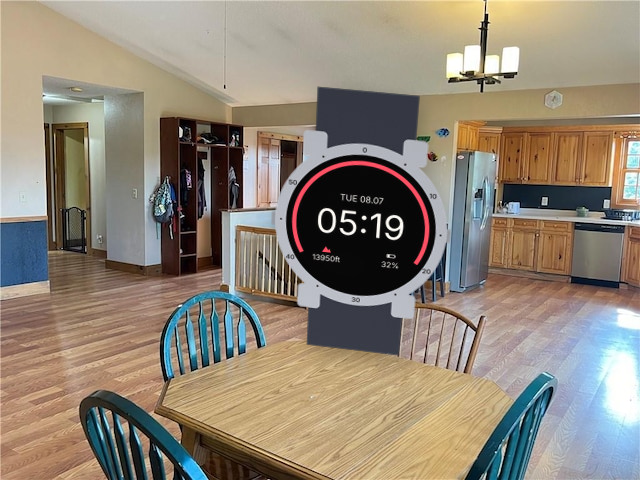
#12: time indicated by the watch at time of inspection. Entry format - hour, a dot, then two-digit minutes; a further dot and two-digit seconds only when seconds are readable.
5.19
